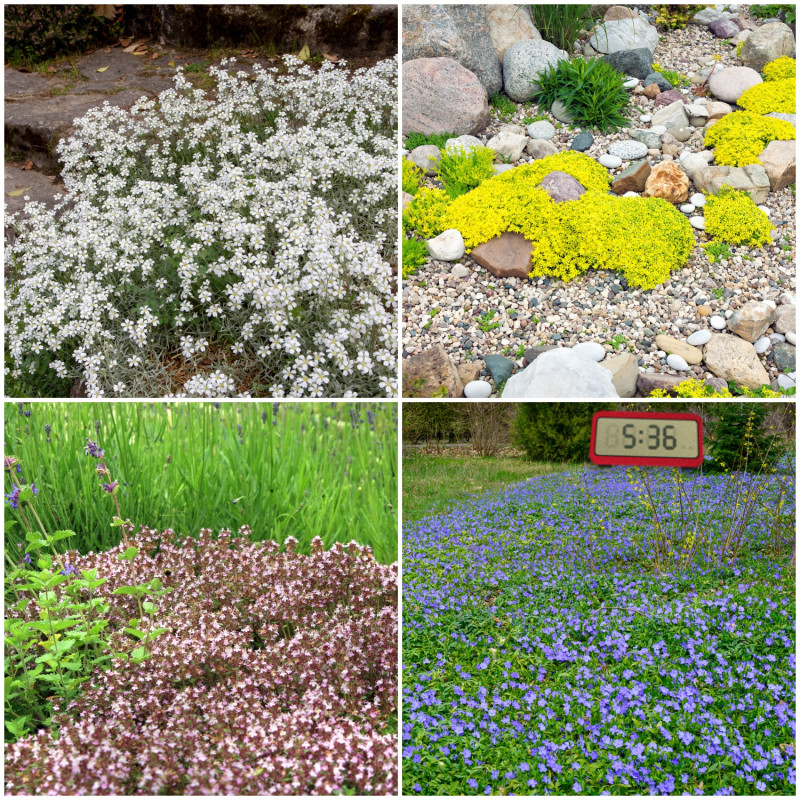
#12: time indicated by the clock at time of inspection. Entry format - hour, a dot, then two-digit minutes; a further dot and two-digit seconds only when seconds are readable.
5.36
